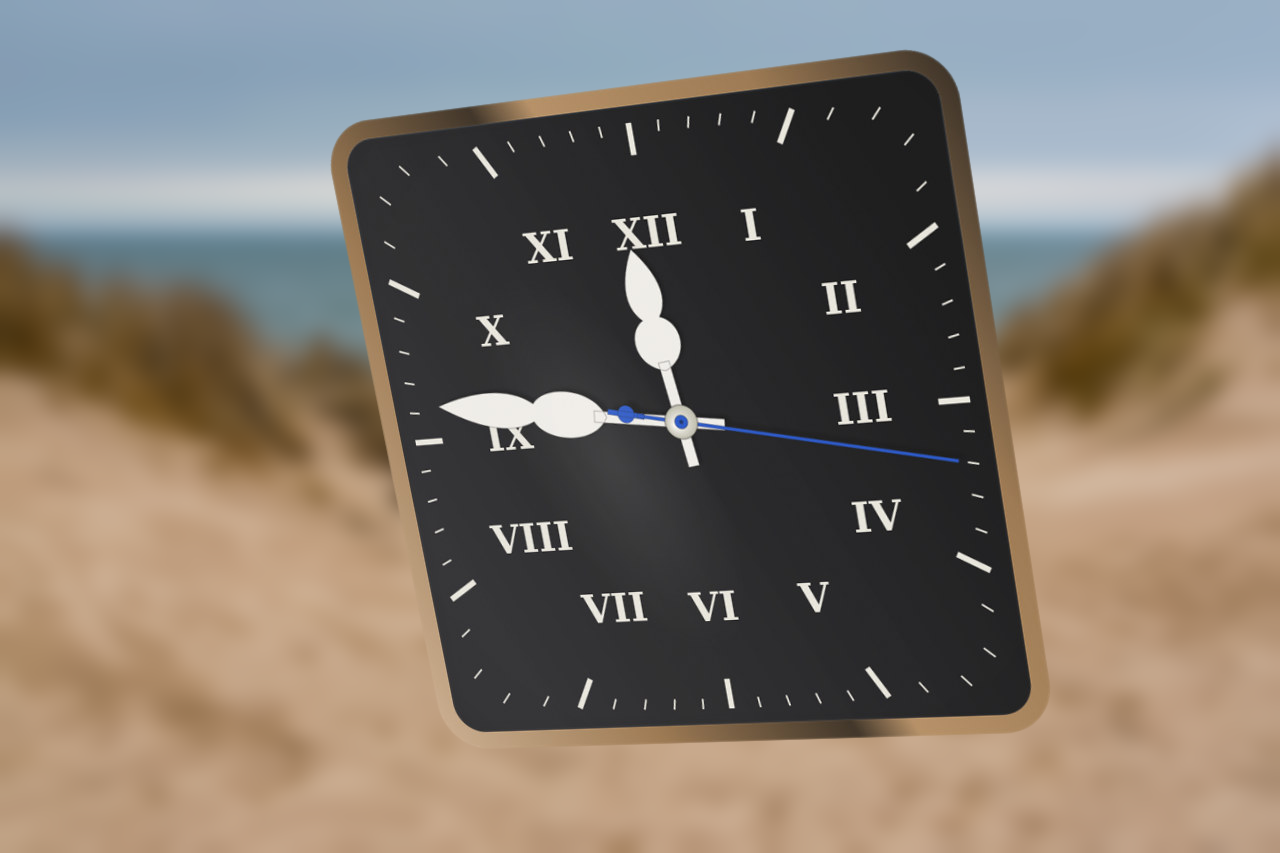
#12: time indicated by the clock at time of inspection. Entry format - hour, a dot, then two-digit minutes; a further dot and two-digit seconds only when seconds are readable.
11.46.17
